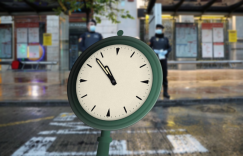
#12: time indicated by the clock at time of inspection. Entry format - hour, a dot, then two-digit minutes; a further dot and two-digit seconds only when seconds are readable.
10.53
